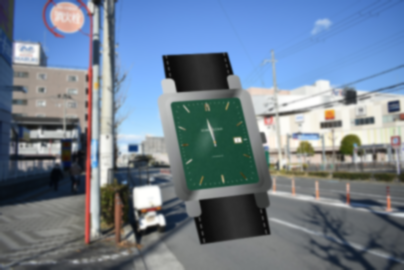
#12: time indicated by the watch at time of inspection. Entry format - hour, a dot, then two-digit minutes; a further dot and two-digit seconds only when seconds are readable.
11.59
